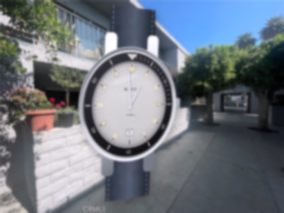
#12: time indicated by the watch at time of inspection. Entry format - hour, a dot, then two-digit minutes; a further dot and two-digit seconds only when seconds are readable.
12.59
